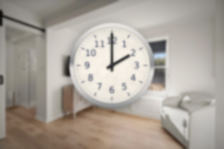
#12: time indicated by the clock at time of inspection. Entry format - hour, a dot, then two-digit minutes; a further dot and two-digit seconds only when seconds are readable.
2.00
